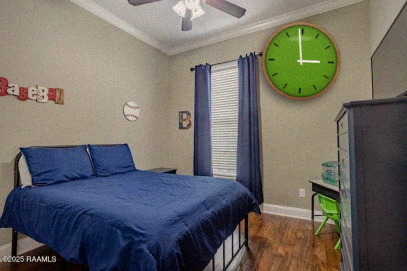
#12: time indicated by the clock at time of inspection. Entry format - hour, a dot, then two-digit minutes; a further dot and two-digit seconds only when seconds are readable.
2.59
